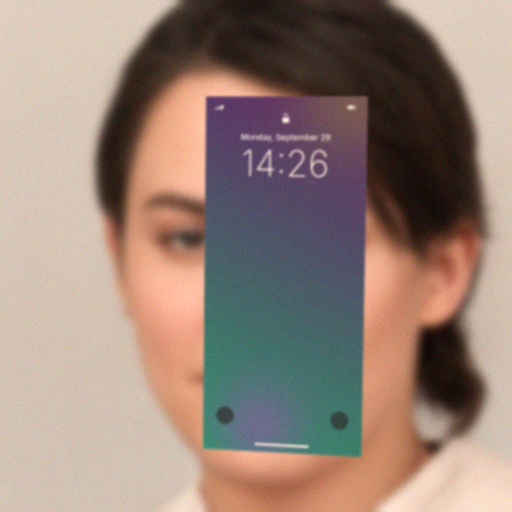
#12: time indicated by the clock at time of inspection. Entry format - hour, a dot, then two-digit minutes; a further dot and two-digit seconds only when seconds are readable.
14.26
